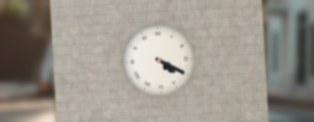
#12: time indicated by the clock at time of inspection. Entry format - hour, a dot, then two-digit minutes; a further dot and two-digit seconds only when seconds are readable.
4.20
